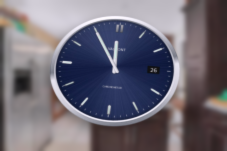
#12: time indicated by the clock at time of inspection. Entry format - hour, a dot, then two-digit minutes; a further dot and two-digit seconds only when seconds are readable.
11.55
